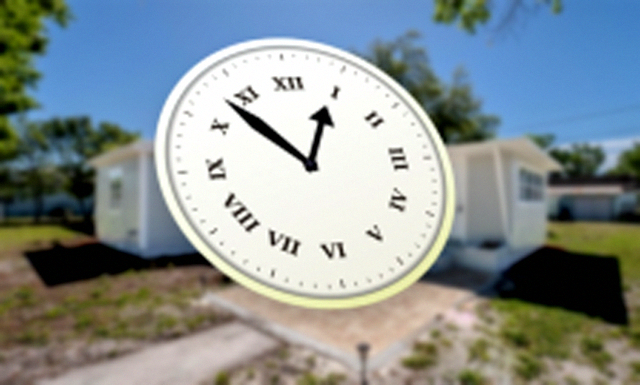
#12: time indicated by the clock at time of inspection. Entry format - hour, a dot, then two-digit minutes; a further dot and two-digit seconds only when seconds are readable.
12.53
